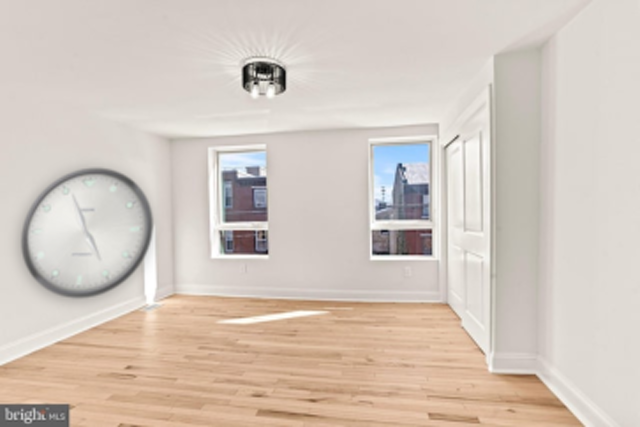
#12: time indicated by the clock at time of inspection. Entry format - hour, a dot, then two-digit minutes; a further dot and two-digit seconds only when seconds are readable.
4.56
